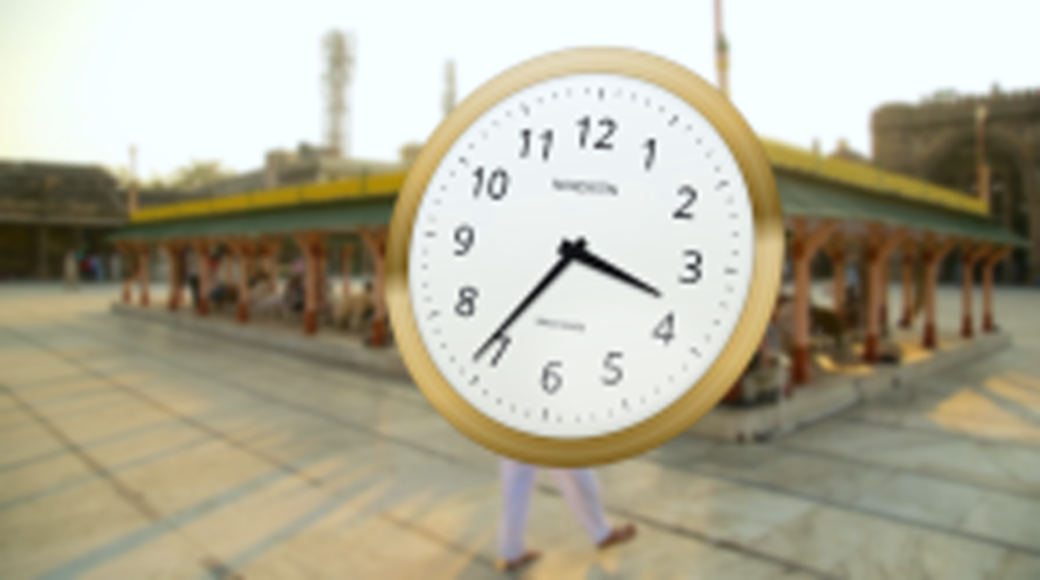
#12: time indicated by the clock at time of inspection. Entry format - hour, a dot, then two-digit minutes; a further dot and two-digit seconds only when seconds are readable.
3.36
